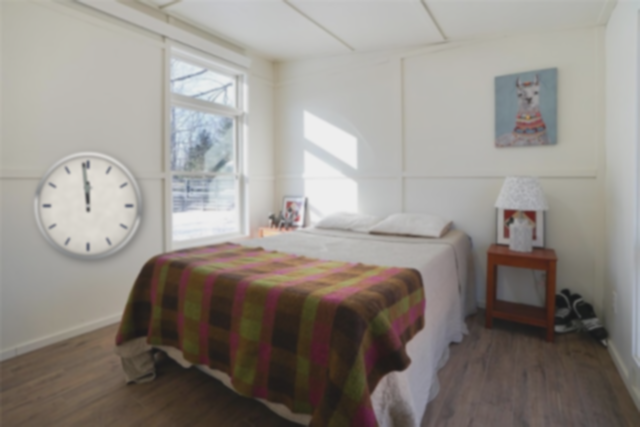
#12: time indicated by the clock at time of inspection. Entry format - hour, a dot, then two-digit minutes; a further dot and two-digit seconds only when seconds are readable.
11.59
